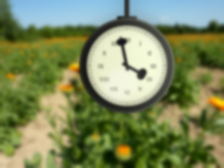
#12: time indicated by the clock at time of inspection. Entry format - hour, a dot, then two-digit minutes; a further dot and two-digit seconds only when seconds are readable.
3.58
